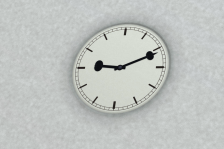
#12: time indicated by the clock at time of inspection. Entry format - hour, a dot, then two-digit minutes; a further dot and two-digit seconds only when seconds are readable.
9.11
